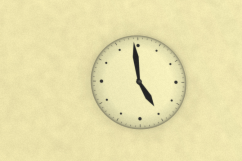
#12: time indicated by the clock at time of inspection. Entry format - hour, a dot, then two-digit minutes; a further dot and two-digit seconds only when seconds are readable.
4.59
